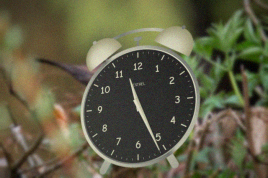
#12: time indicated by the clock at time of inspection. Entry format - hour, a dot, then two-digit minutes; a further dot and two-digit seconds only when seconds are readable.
11.26
